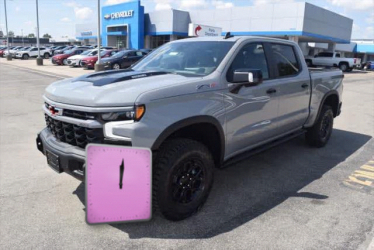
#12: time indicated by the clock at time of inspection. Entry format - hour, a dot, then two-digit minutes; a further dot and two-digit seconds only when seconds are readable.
12.01
